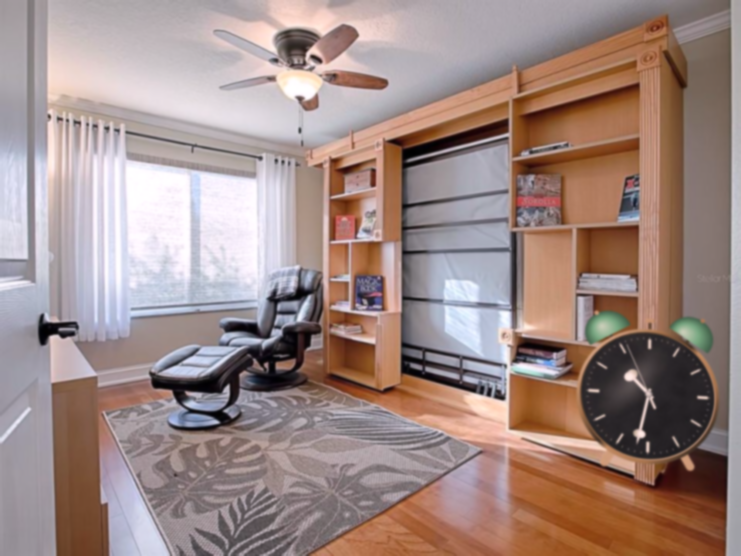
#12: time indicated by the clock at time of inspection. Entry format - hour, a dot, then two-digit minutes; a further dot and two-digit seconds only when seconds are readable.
10.31.56
